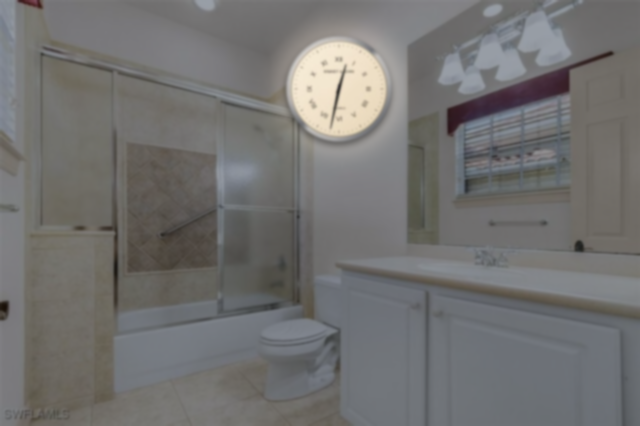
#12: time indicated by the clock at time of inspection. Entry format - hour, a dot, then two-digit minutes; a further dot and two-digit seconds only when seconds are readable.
12.32
